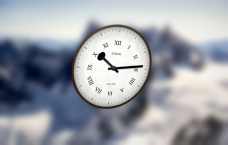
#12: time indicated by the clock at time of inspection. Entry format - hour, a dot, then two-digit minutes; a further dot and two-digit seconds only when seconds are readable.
10.14
